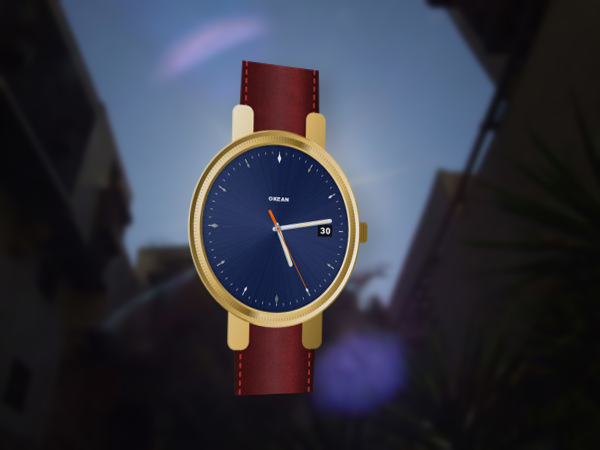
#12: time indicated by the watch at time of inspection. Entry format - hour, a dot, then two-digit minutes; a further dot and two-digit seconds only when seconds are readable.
5.13.25
